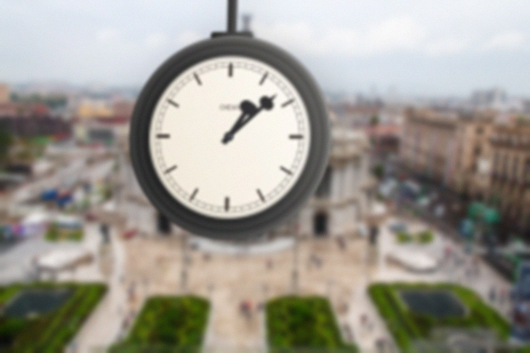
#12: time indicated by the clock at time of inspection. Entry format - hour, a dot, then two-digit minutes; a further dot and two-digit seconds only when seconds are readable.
1.08
